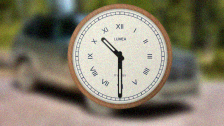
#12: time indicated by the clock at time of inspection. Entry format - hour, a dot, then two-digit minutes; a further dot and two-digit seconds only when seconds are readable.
10.30
